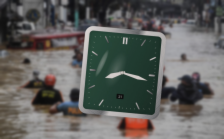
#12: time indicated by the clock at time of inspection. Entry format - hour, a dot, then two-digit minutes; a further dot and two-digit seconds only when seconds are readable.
8.17
